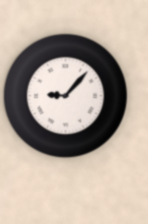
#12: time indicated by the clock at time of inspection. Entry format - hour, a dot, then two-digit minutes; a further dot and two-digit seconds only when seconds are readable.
9.07
